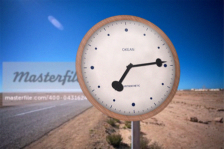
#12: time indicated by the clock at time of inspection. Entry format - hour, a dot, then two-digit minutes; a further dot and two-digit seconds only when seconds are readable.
7.14
